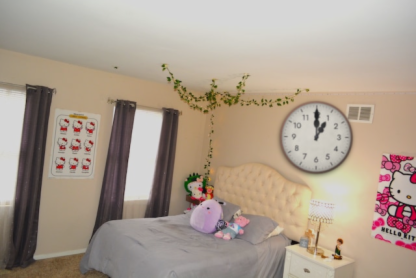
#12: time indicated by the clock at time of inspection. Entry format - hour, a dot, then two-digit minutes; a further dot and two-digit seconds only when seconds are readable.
1.00
